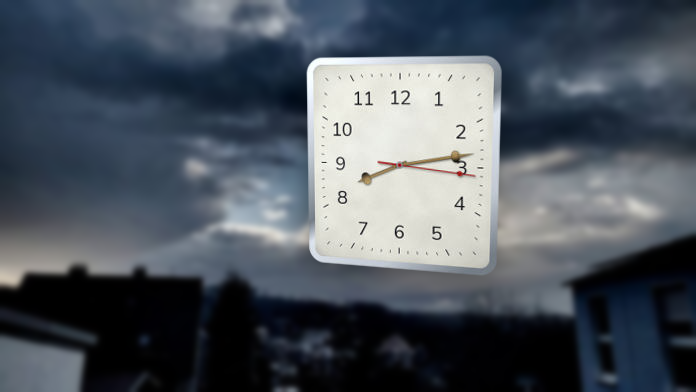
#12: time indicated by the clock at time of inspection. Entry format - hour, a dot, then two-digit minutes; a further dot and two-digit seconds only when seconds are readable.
8.13.16
